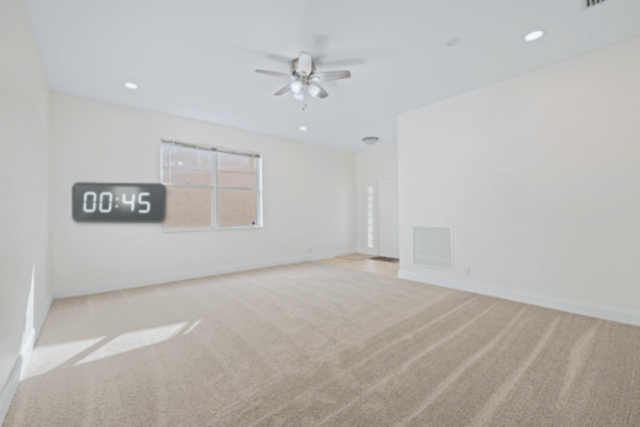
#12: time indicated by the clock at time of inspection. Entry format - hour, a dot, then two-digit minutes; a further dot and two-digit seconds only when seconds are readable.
0.45
